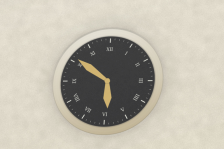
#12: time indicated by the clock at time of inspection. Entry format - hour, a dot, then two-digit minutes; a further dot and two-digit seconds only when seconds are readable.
5.51
